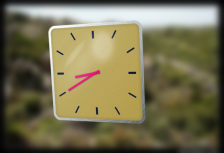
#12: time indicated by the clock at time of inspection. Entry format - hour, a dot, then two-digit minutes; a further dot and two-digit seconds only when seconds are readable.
8.40
